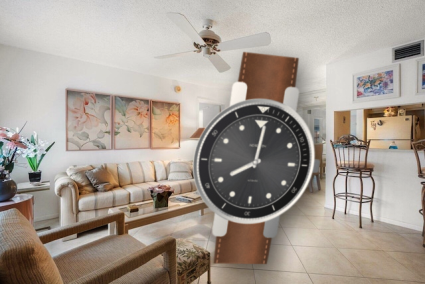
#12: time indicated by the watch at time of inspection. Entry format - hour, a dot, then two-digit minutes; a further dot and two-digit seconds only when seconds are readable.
8.01
